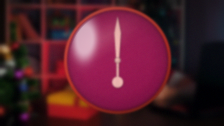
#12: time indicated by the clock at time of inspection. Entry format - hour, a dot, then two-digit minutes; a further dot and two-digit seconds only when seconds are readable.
6.00
